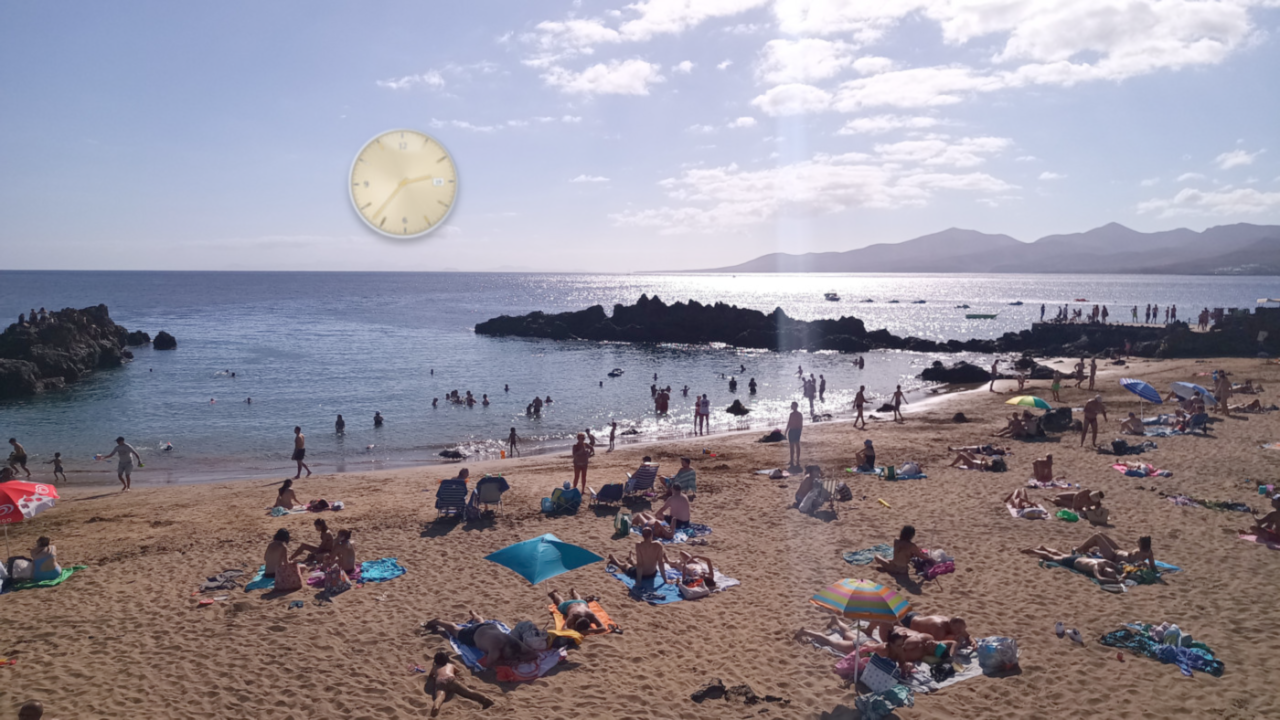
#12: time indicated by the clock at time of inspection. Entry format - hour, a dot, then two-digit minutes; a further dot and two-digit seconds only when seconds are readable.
2.37
